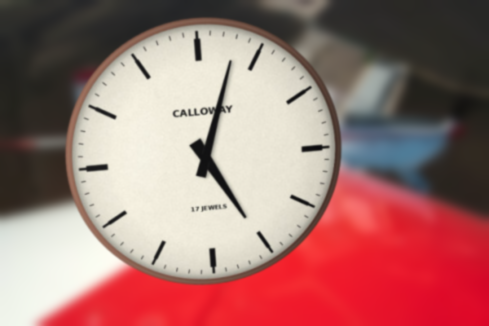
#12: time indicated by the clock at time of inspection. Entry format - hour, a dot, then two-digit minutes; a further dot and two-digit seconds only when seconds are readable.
5.03
